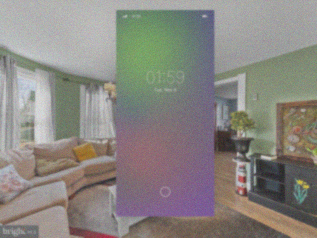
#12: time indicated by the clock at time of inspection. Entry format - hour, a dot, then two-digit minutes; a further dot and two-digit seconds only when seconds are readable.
1.59
